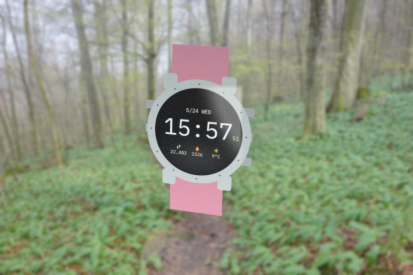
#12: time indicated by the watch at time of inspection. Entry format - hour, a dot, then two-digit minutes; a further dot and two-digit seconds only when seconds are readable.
15.57
